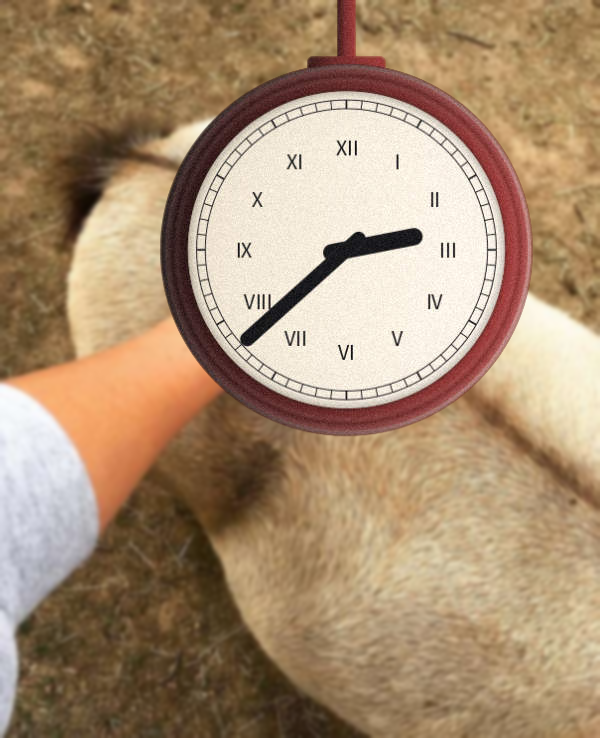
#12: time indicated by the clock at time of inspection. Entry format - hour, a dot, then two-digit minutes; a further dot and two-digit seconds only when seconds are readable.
2.38
